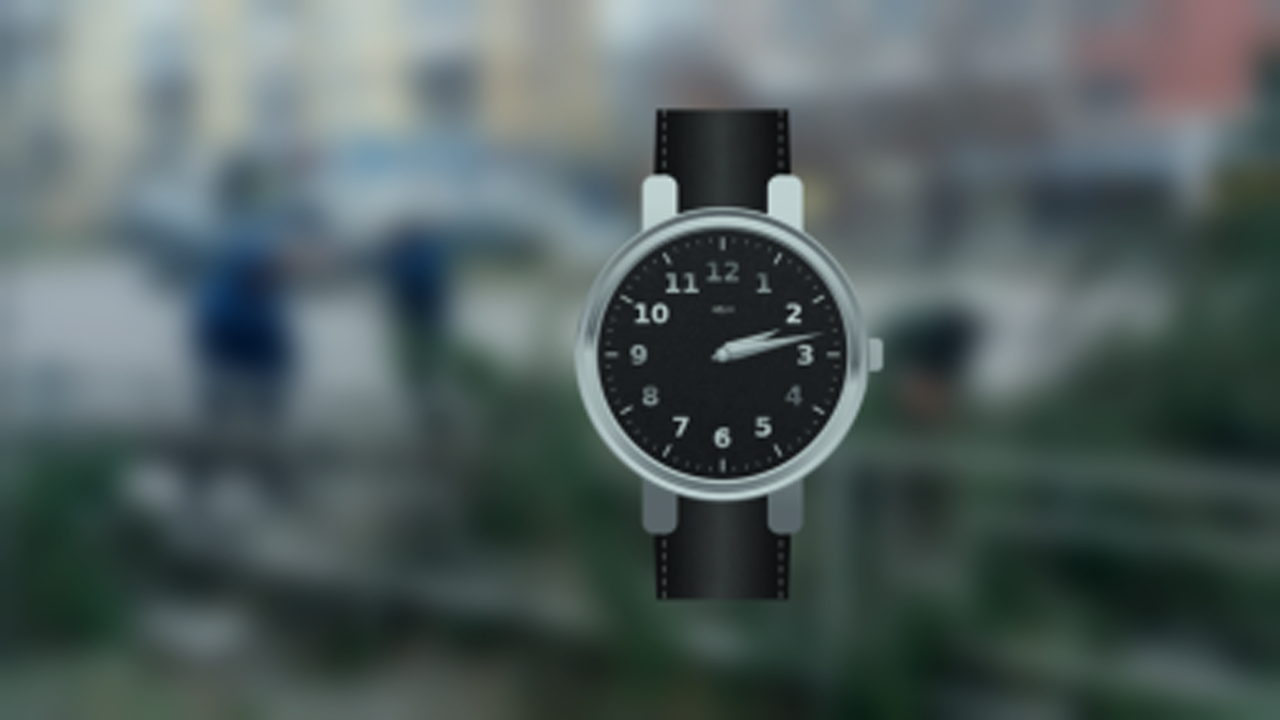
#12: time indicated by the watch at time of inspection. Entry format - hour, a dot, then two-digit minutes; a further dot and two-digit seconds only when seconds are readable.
2.13
